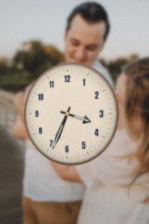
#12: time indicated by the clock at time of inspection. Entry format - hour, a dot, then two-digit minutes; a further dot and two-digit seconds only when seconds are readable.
3.34
